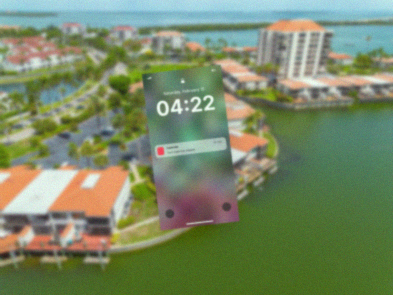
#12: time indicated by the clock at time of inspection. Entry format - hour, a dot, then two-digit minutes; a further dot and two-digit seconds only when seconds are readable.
4.22
